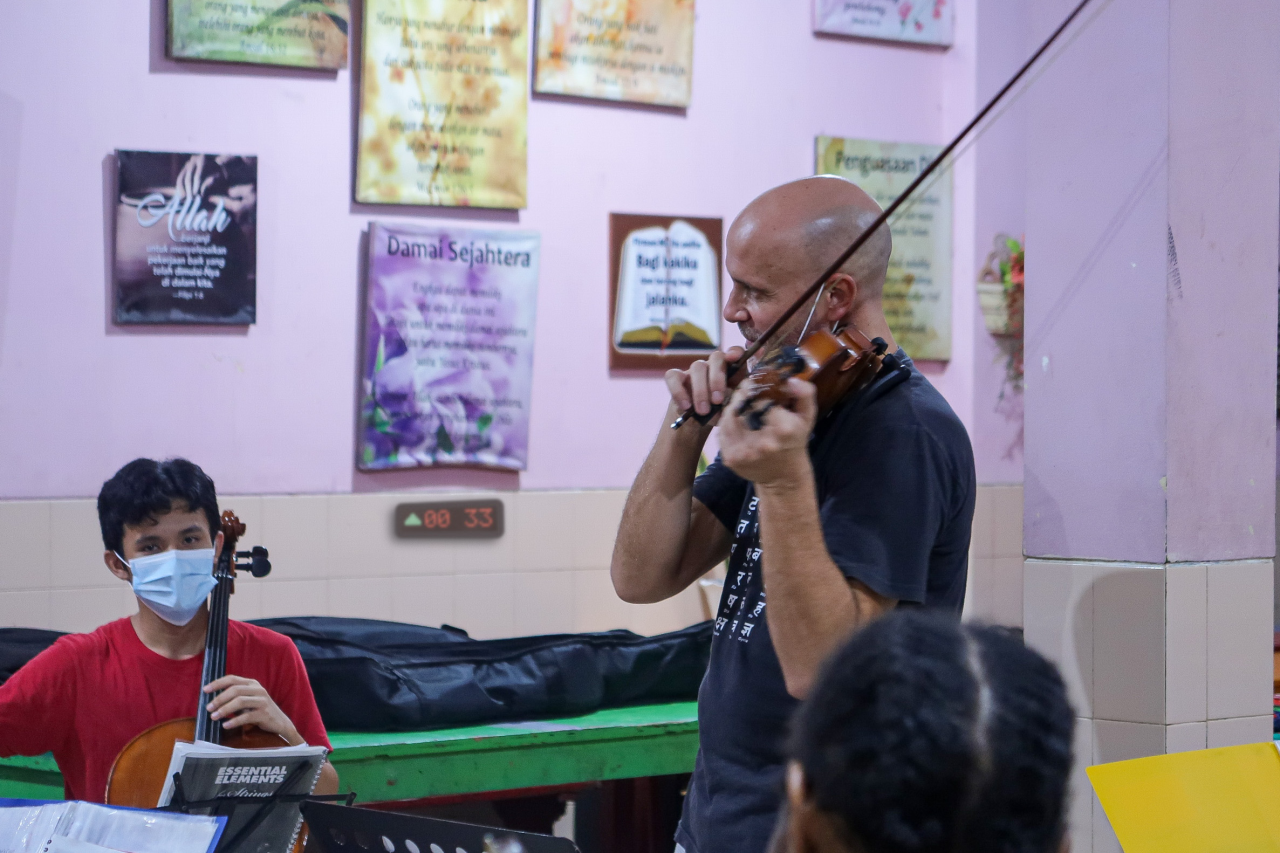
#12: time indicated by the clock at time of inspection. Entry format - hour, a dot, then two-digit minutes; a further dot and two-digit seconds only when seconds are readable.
0.33
